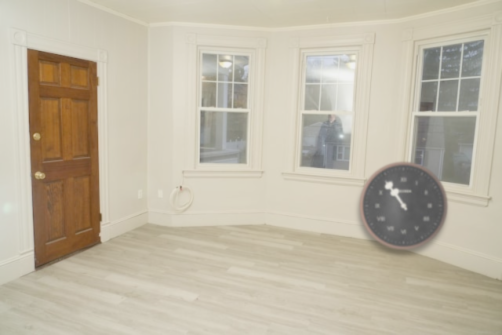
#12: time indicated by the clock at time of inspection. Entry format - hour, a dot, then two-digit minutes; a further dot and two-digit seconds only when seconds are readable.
10.54
